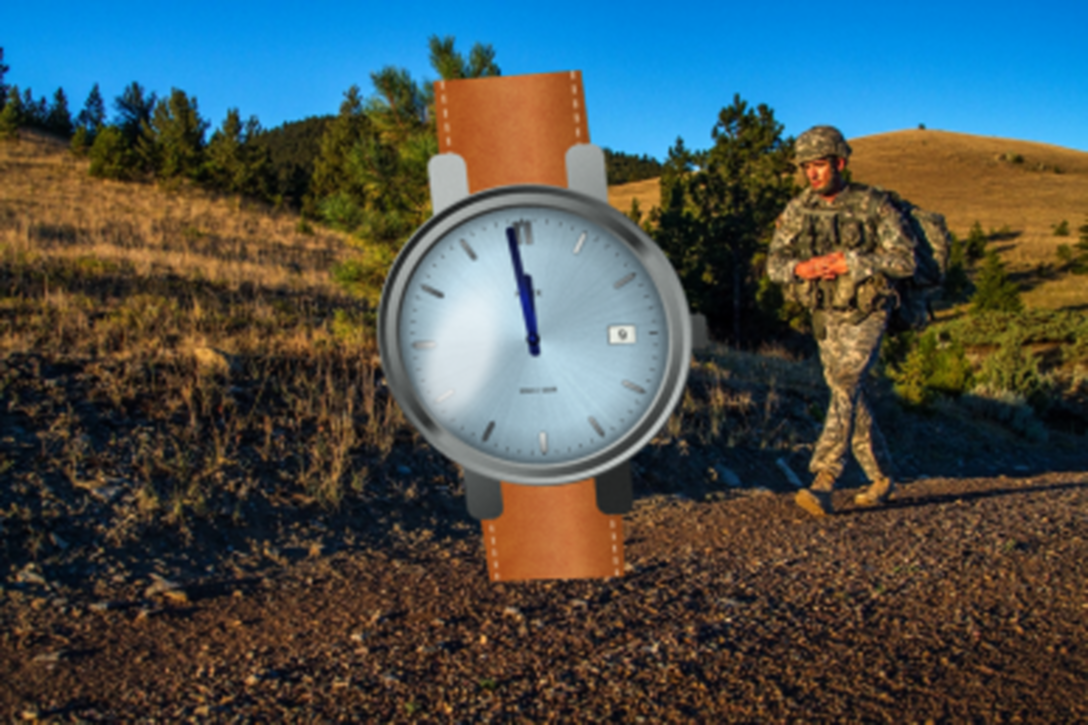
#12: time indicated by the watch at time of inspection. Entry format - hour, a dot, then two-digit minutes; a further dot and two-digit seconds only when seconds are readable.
11.59
